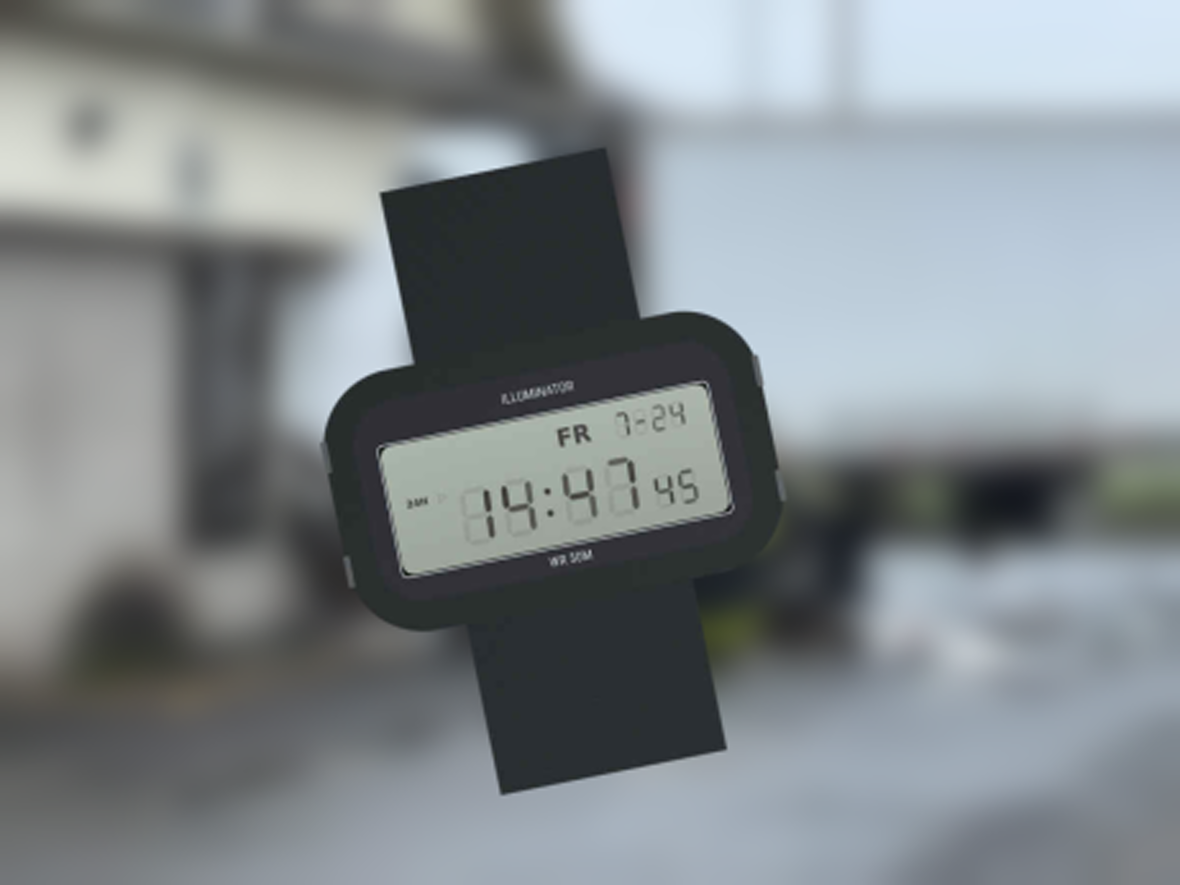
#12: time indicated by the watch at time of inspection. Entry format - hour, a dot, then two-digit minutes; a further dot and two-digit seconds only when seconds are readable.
14.47.45
